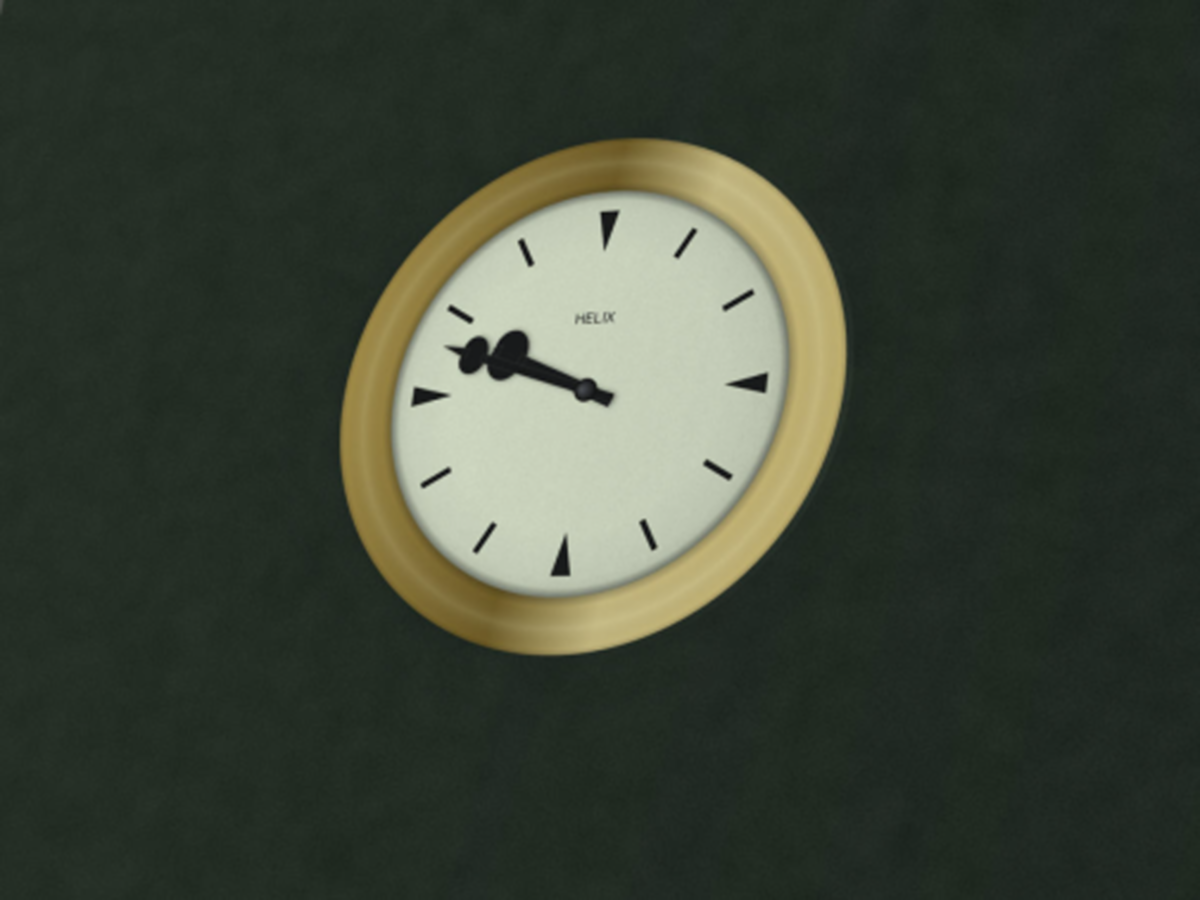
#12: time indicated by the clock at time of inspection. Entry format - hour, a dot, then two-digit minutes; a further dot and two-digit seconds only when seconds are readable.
9.48
